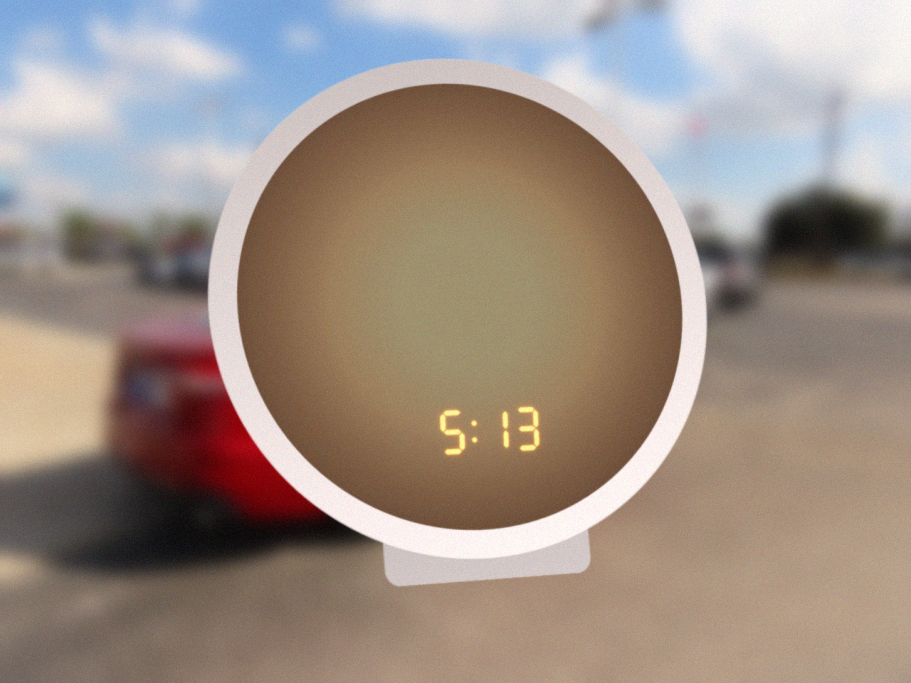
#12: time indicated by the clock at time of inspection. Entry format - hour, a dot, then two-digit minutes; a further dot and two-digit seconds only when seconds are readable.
5.13
